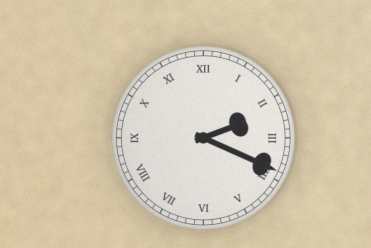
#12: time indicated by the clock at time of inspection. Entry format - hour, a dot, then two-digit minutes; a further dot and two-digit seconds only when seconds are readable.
2.19
